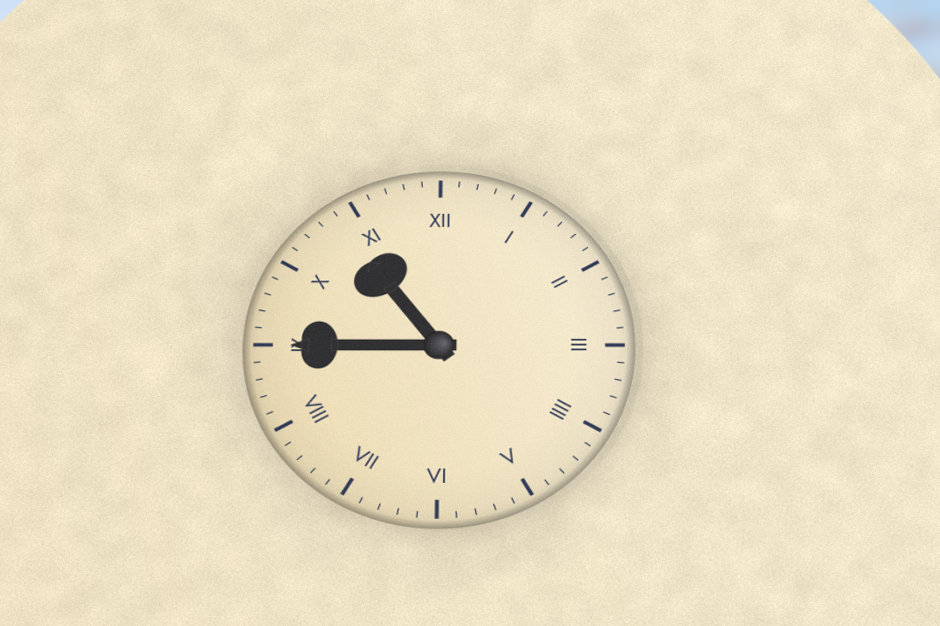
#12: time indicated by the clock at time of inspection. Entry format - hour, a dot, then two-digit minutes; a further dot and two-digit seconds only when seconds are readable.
10.45
